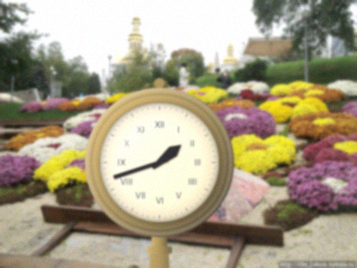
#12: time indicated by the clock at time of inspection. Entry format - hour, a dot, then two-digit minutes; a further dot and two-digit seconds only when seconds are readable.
1.42
